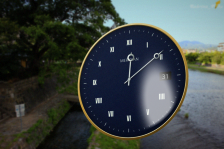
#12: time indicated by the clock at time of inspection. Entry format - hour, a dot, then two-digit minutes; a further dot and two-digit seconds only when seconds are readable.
12.09
